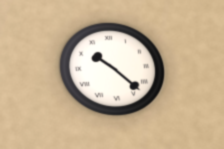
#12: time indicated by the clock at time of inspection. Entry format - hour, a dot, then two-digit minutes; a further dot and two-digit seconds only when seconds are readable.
10.23
